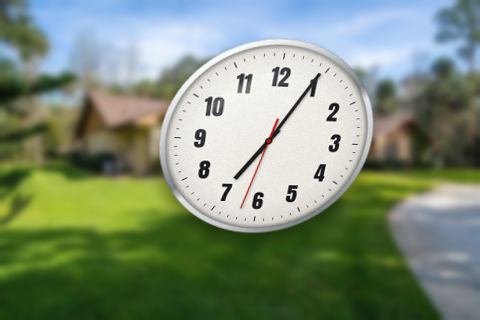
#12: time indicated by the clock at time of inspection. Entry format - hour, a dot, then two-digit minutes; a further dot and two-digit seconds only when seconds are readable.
7.04.32
